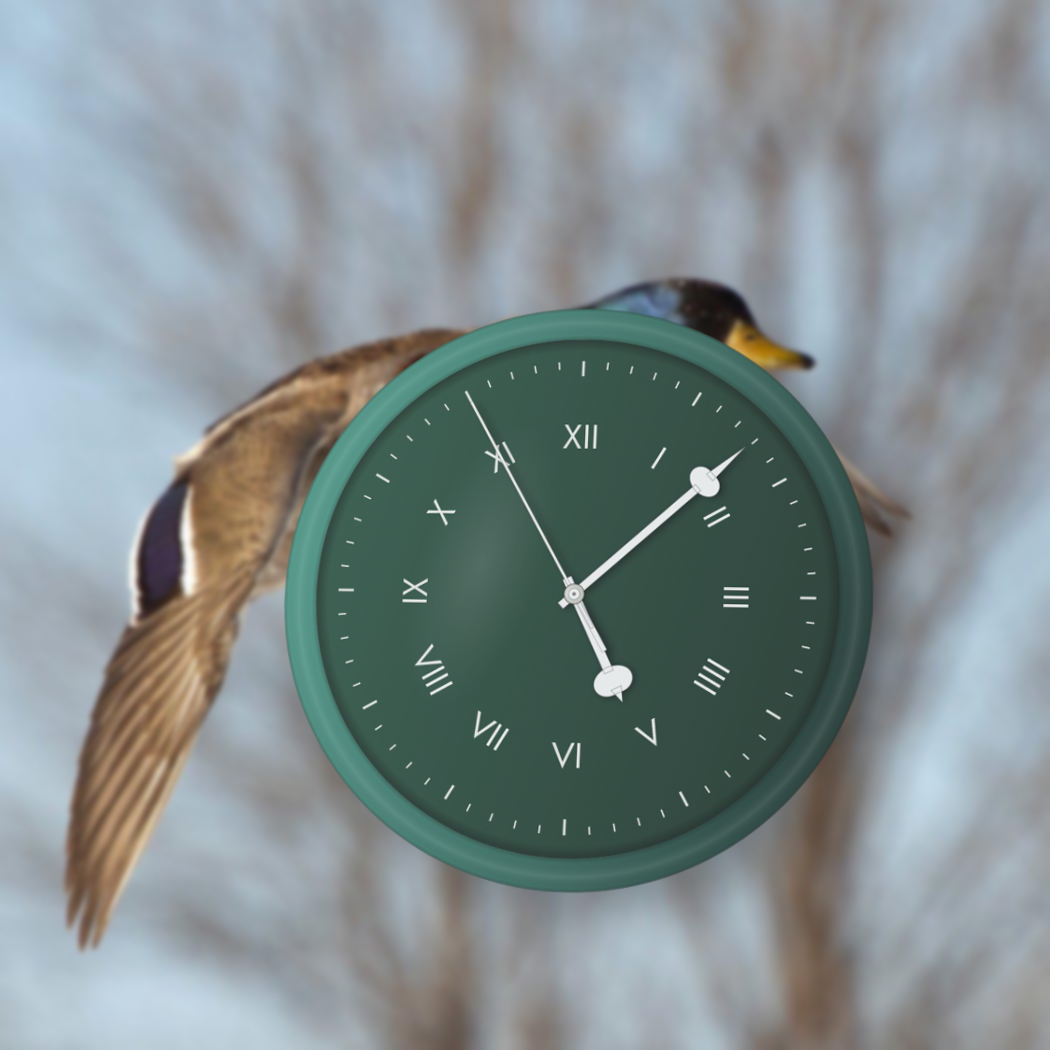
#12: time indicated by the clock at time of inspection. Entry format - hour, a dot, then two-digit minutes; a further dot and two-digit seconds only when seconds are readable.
5.07.55
